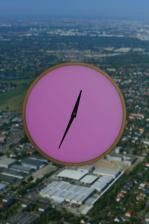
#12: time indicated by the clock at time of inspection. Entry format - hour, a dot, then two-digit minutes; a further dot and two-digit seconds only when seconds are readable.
12.34
